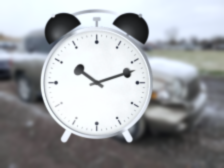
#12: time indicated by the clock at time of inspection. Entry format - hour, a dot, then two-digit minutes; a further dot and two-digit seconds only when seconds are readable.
10.12
